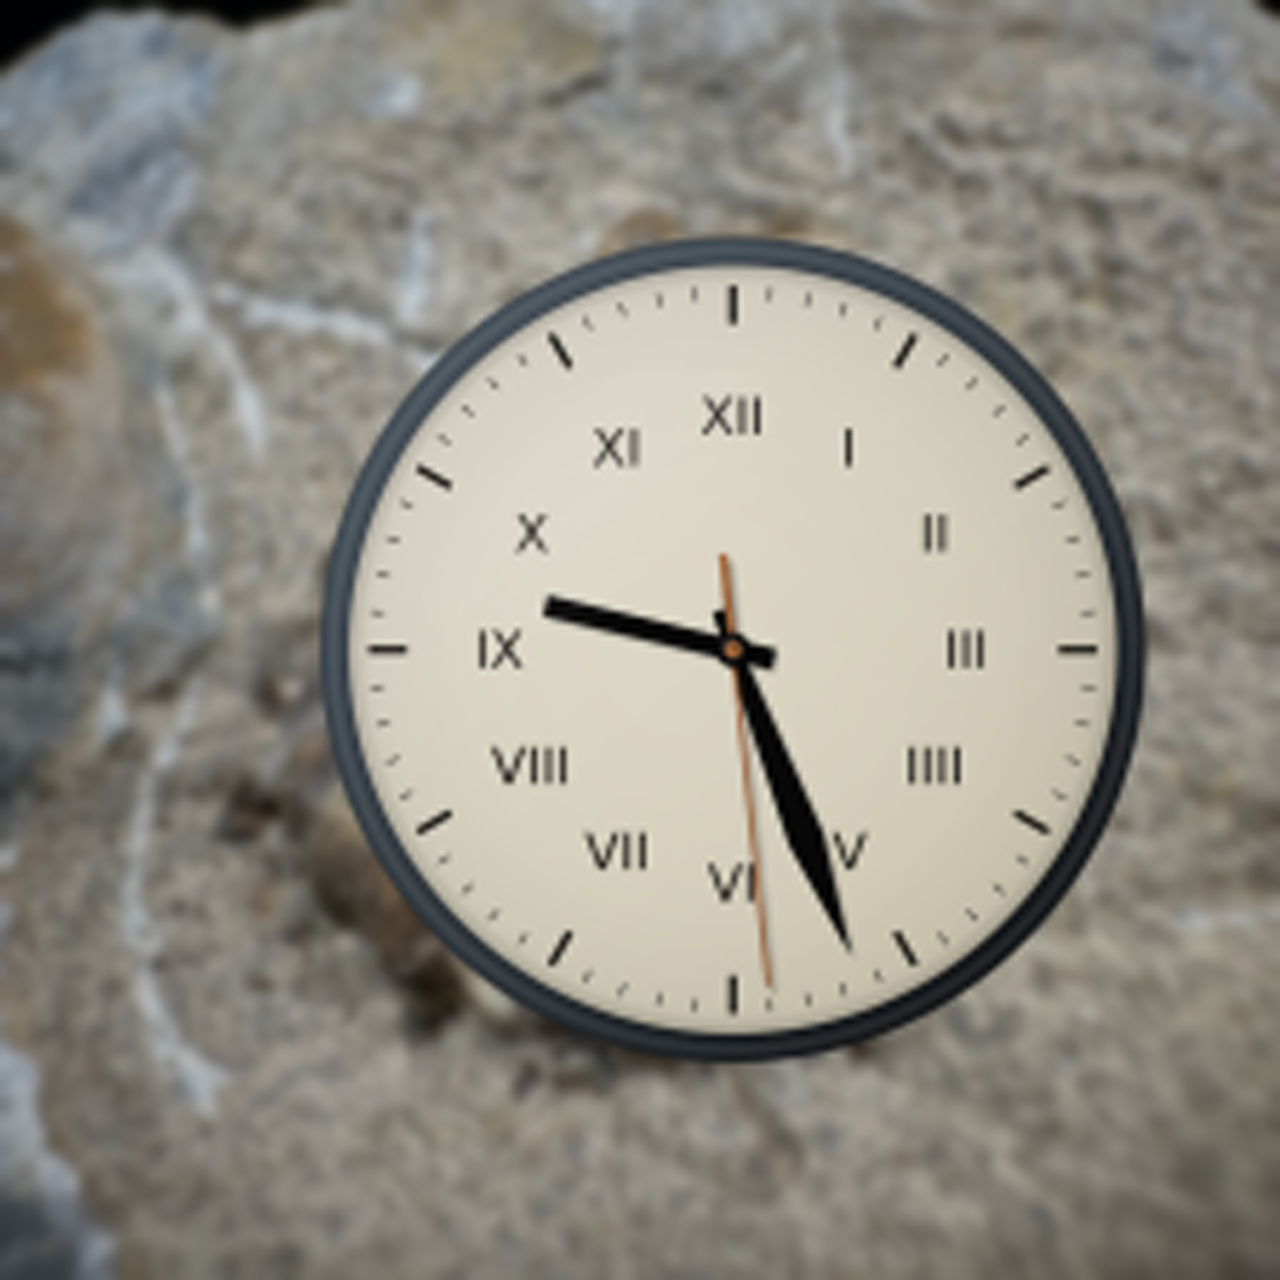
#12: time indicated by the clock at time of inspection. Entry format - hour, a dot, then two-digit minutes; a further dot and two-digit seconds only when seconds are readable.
9.26.29
